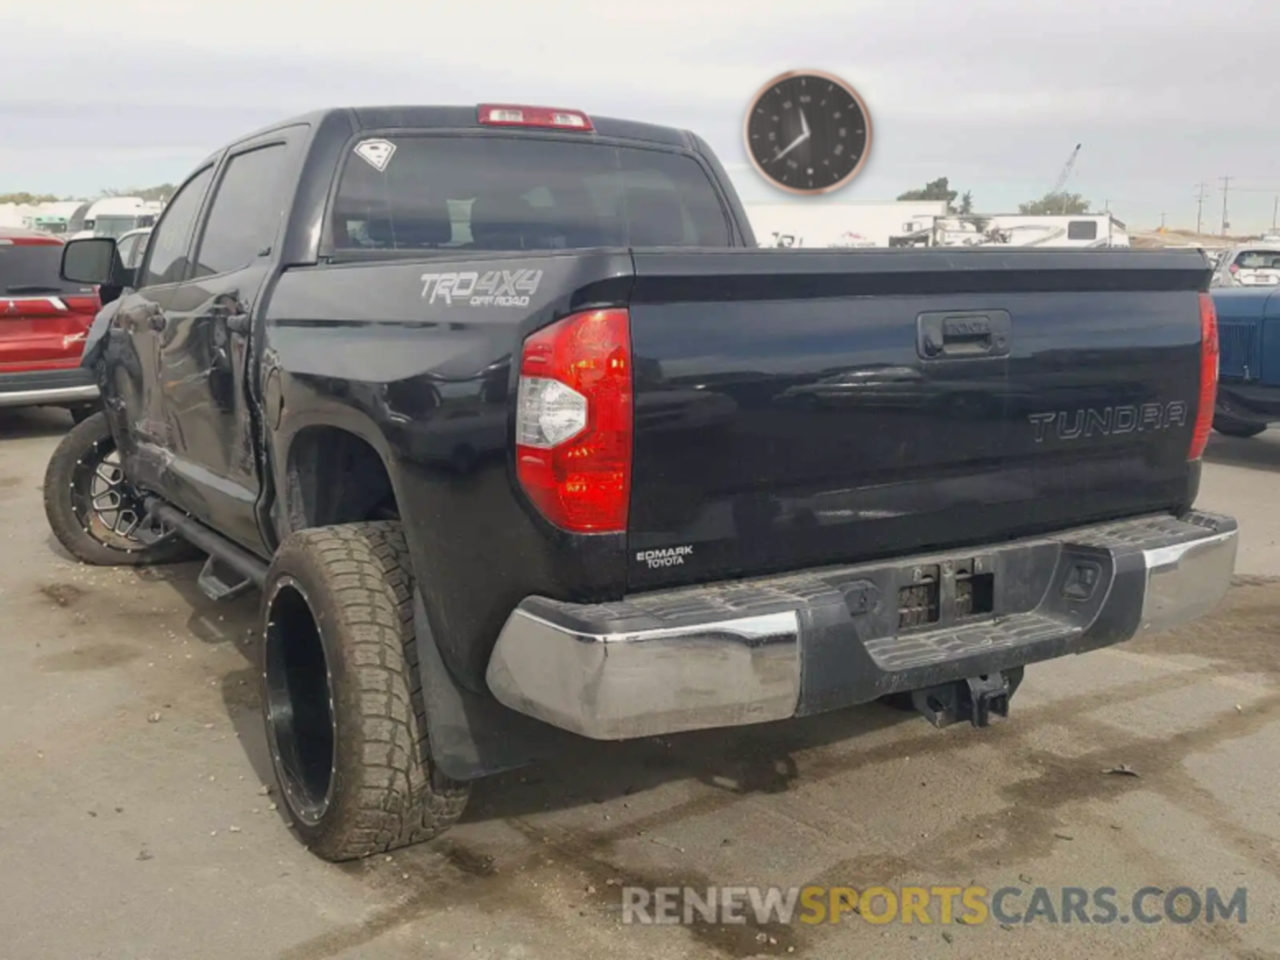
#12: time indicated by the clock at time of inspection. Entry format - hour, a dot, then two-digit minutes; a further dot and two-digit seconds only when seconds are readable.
11.39
